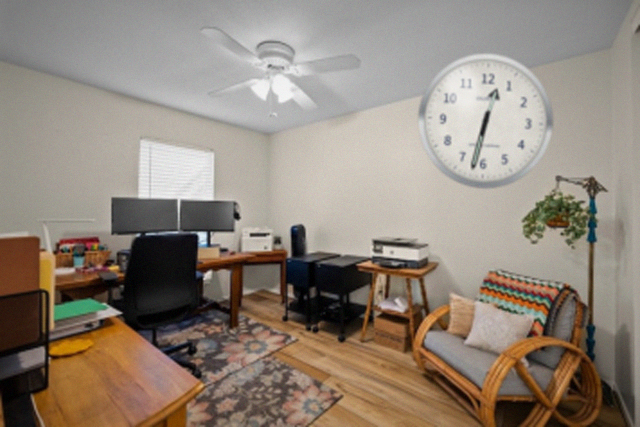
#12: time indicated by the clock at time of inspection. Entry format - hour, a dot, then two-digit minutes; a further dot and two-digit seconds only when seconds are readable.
12.32
